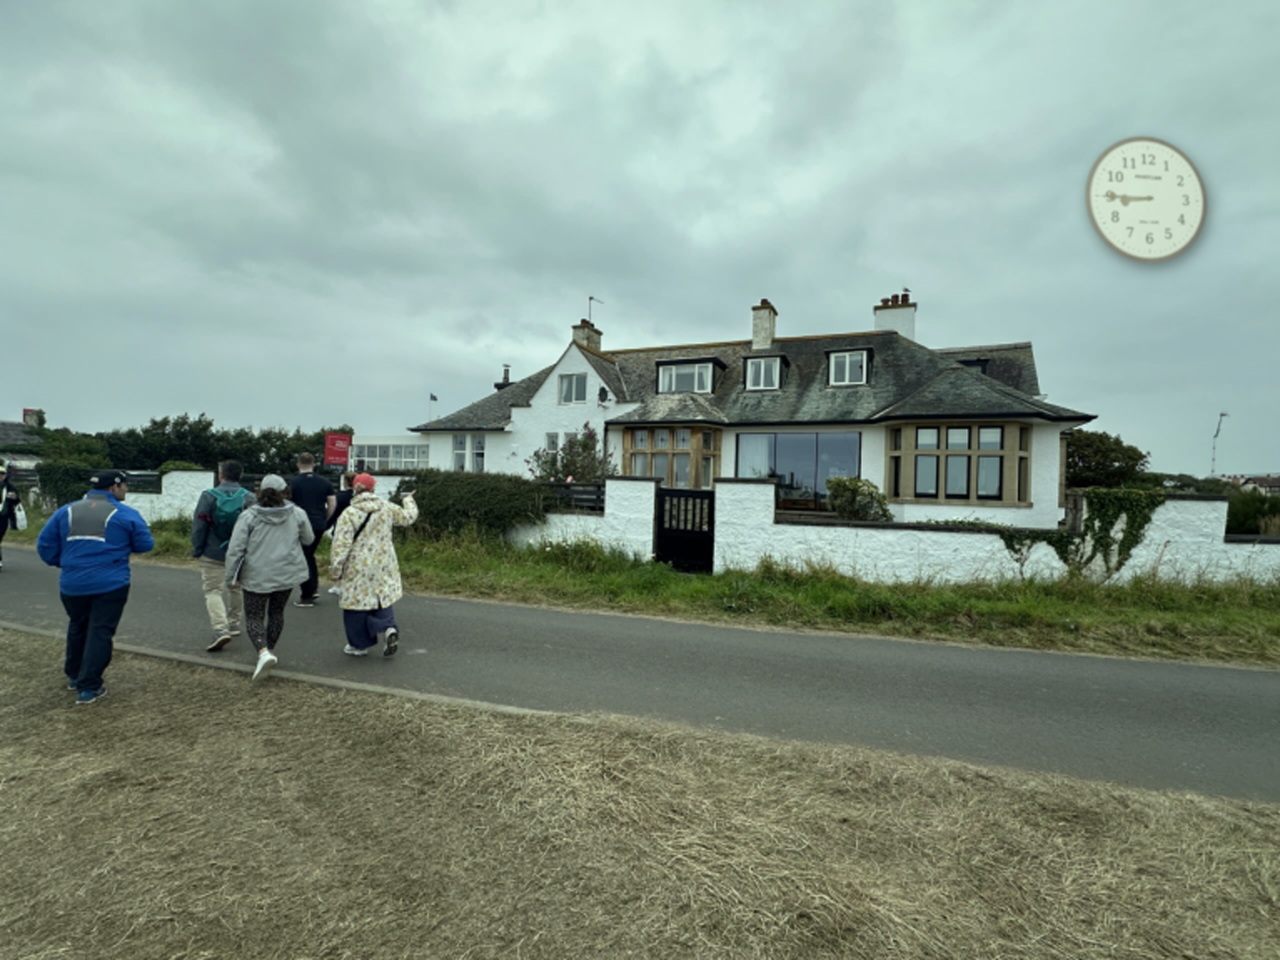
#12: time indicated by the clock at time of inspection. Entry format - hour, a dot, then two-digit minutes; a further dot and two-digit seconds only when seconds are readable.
8.45
